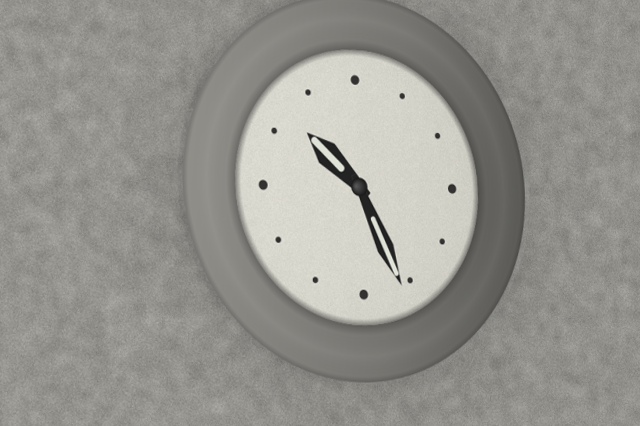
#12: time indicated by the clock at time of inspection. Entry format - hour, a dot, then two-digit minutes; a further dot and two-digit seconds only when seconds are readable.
10.26
